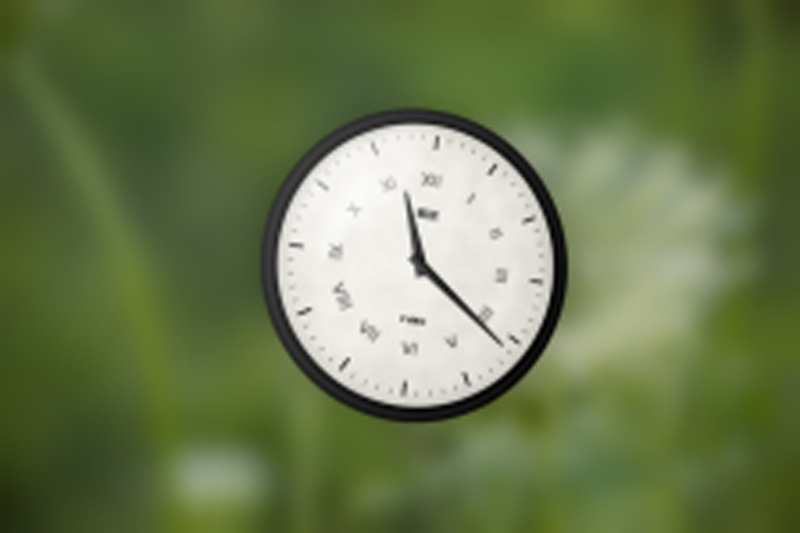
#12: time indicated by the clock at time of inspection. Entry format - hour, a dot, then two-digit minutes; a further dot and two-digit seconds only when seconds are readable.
11.21
